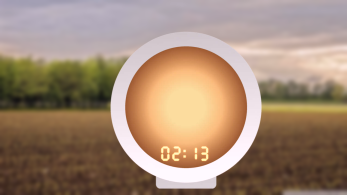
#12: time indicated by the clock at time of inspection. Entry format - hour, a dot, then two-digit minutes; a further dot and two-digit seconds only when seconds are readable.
2.13
